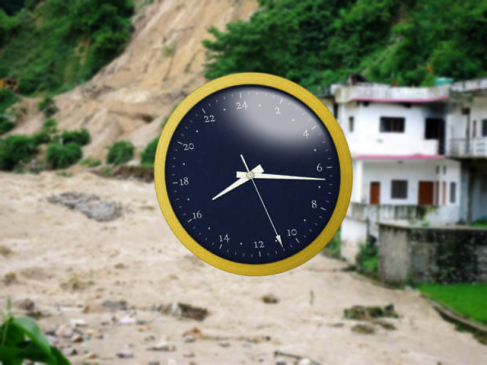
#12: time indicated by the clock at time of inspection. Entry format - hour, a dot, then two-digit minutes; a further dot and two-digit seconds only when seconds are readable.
16.16.27
